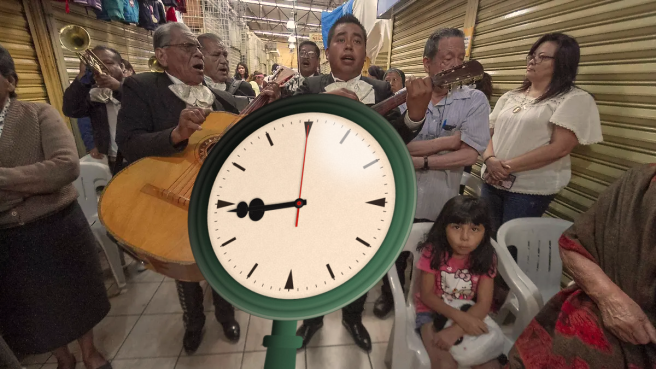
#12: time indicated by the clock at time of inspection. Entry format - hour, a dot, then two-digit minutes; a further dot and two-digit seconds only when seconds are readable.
8.44.00
